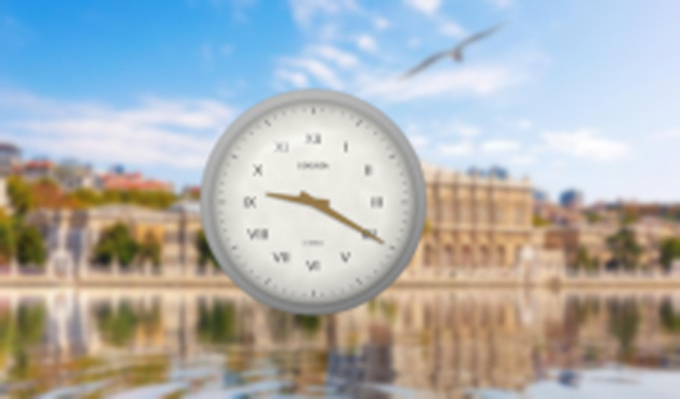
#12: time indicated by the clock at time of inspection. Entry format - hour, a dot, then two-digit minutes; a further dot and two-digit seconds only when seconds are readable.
9.20
